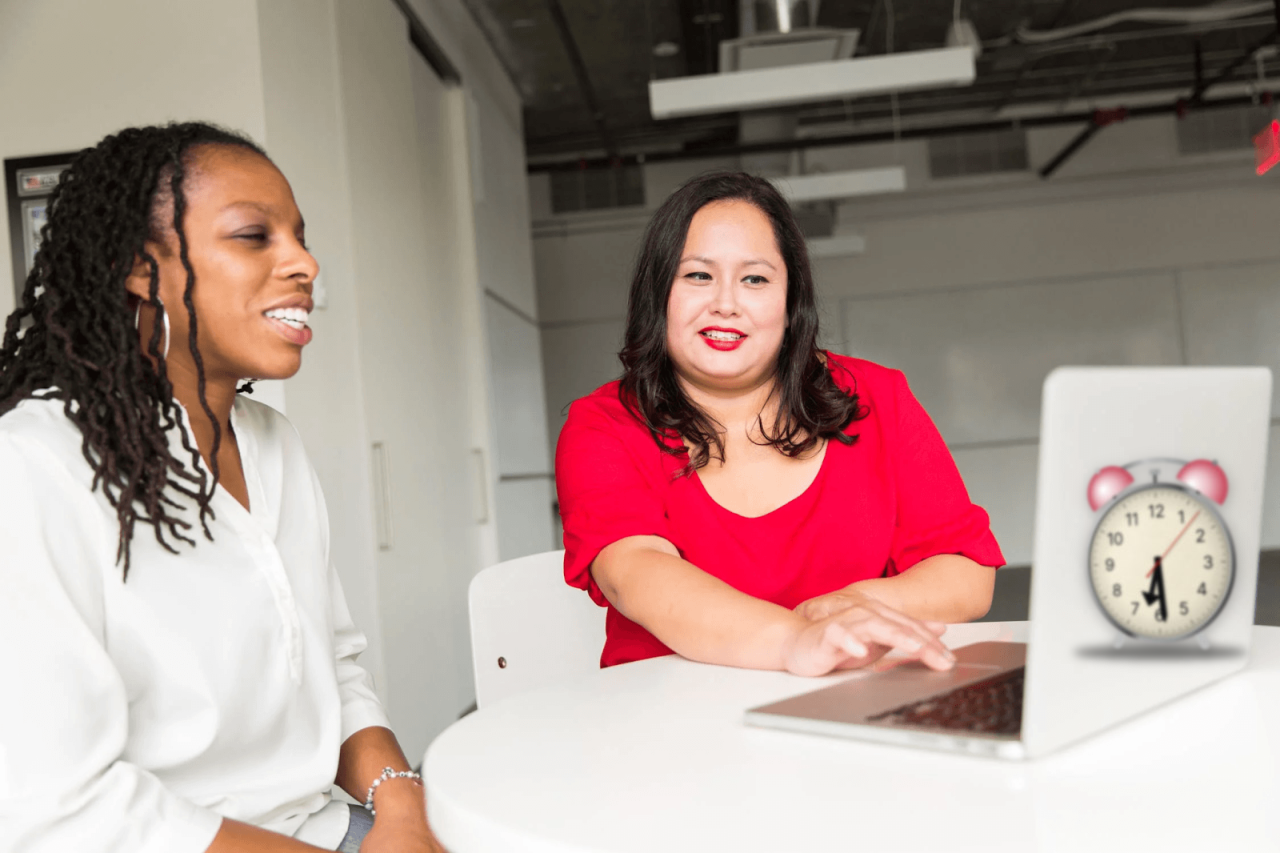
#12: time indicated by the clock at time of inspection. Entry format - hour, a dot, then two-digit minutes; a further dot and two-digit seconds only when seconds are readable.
6.29.07
